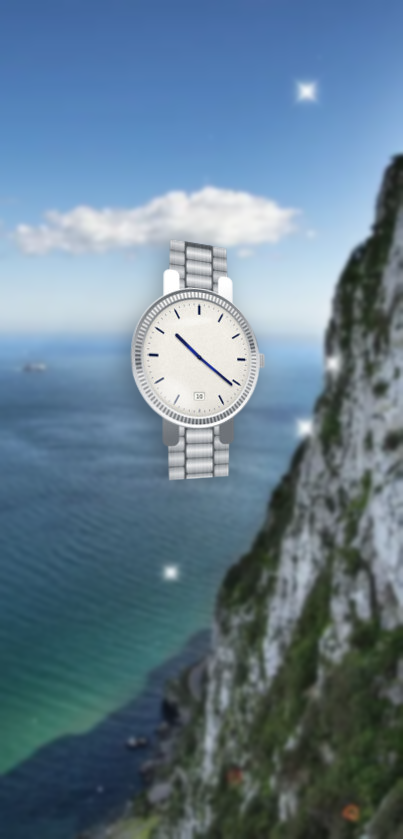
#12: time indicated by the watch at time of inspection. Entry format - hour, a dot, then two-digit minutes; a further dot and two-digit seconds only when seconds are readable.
10.21
